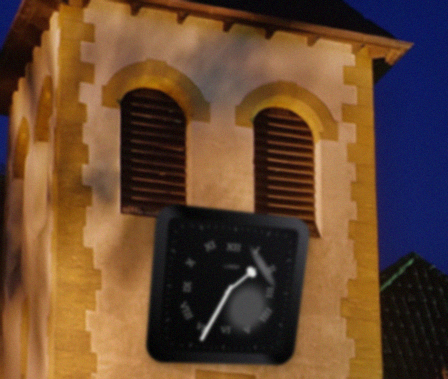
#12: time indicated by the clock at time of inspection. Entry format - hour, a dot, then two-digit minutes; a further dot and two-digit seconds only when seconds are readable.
1.34
